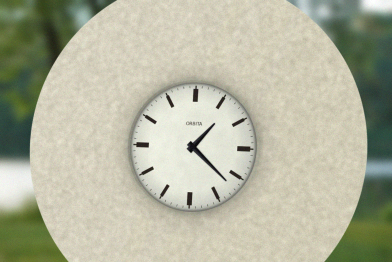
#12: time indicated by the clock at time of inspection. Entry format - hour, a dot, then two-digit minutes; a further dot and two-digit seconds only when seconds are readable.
1.22
